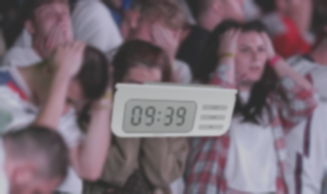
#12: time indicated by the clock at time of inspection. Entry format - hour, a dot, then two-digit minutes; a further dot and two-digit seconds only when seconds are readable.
9.39
